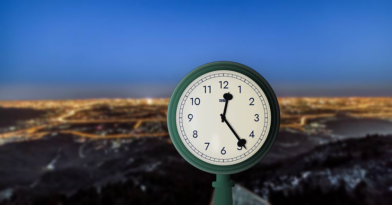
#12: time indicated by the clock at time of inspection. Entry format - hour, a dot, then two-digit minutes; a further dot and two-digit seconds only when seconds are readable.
12.24
